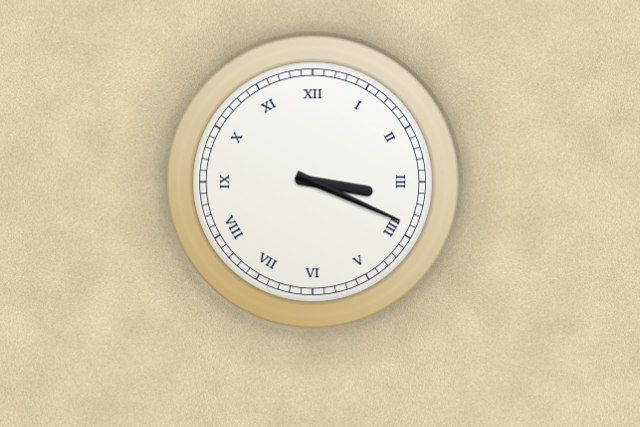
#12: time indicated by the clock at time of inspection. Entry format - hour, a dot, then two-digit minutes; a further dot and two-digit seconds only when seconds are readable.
3.19
